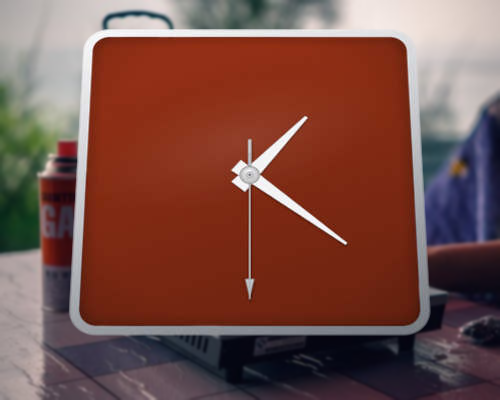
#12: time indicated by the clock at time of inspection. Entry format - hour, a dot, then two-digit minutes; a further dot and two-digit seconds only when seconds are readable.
1.21.30
